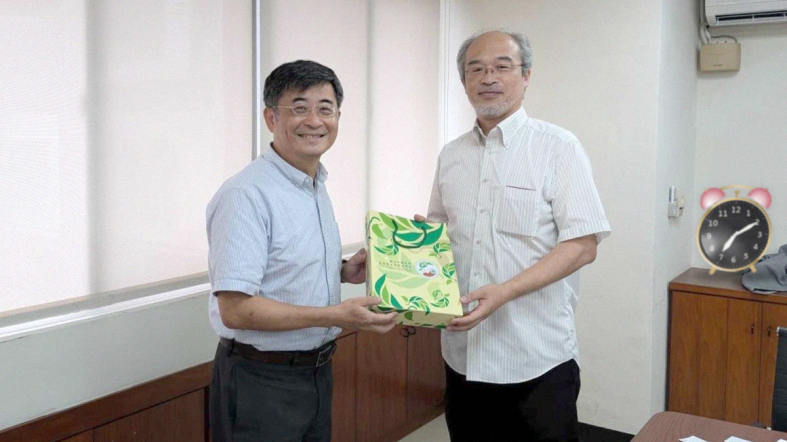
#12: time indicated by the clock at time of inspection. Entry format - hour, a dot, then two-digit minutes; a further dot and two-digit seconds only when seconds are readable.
7.10
